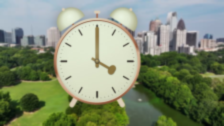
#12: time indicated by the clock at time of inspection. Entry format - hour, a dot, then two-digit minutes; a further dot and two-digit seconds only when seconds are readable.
4.00
